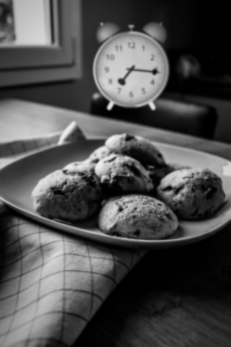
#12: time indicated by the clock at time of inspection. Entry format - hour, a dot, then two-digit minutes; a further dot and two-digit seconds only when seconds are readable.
7.16
